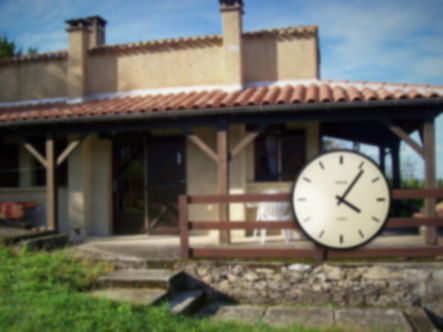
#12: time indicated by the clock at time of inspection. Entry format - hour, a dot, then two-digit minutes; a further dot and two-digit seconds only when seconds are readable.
4.06
